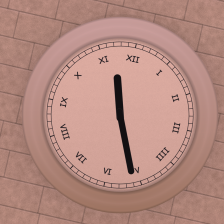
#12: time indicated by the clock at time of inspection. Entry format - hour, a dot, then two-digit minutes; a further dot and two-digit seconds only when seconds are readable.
11.26
